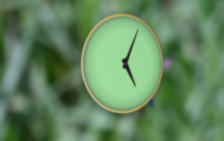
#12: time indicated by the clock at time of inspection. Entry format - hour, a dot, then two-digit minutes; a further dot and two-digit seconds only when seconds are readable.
5.04
